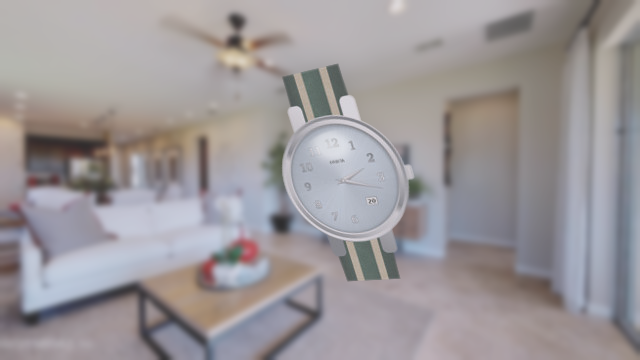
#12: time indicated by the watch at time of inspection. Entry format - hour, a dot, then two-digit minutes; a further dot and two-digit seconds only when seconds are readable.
2.18
